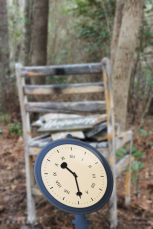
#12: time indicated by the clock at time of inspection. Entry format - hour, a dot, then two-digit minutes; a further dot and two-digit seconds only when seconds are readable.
10.29
